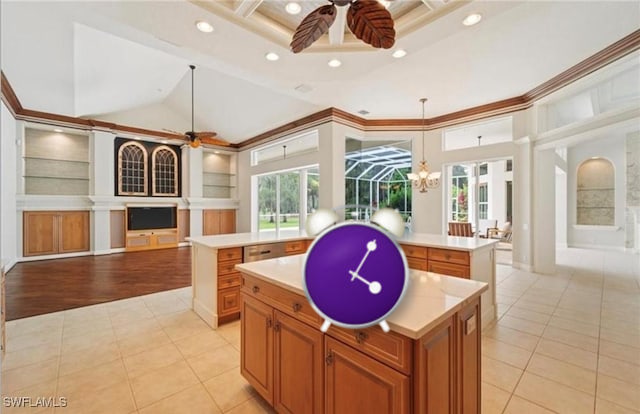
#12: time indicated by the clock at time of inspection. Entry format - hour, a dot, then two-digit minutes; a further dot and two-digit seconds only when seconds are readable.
4.05
